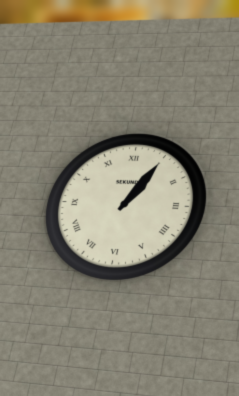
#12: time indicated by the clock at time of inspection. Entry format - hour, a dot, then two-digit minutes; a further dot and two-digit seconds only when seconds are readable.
1.05
